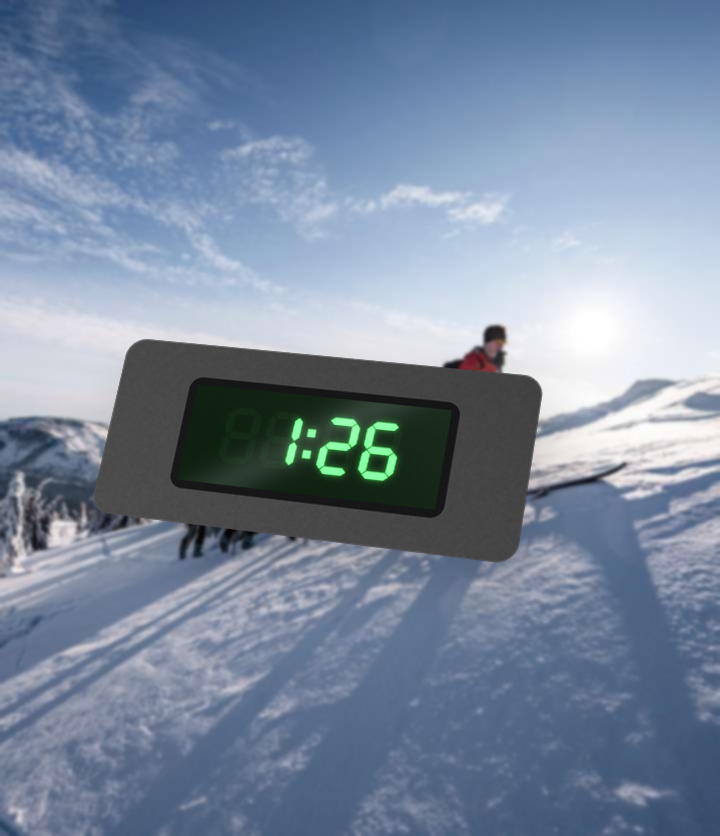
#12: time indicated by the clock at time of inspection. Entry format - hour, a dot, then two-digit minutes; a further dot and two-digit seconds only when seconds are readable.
1.26
